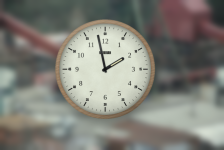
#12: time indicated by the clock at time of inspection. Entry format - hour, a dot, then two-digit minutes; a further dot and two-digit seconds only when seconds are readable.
1.58
